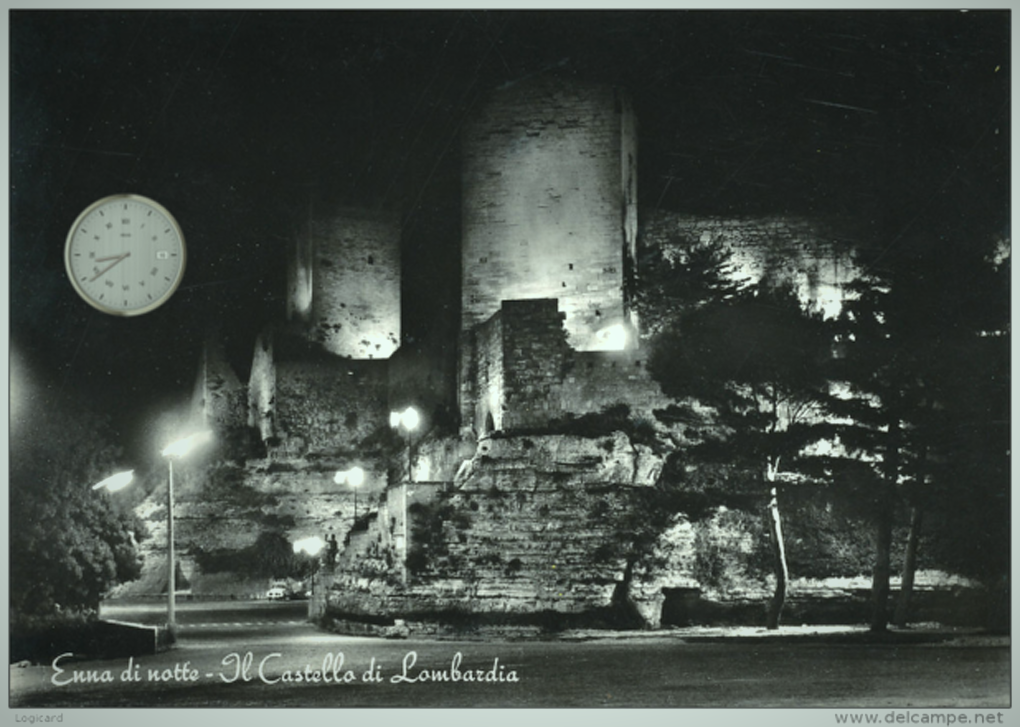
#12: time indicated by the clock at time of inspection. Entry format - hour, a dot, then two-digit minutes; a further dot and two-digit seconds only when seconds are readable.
8.39
